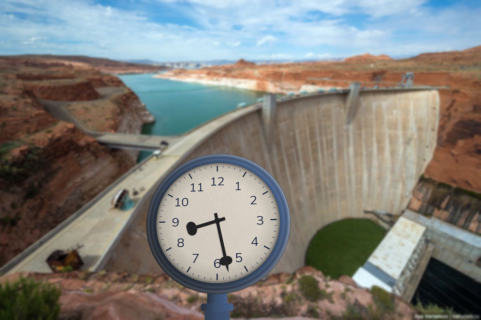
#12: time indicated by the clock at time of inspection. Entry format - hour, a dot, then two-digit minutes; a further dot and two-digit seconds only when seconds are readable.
8.28
